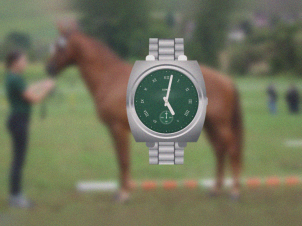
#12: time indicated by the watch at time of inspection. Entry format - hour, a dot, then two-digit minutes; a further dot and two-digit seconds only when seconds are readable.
5.02
